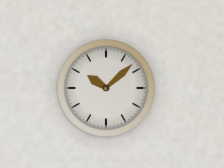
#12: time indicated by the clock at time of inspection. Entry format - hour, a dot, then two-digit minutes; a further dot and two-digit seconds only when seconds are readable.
10.08
